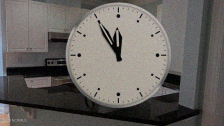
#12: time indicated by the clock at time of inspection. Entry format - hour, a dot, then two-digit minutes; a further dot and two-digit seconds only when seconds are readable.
11.55
